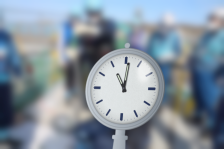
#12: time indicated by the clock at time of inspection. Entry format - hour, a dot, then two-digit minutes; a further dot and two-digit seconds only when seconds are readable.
11.01
